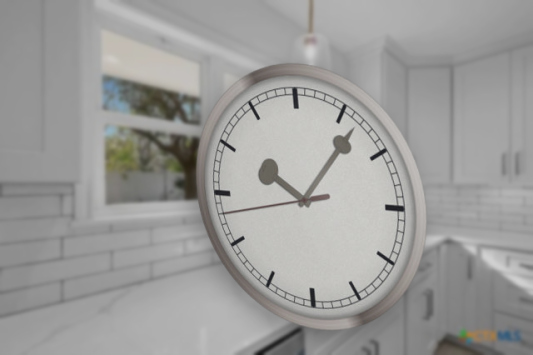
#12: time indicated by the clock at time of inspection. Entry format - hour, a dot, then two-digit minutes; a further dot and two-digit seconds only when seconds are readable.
10.06.43
